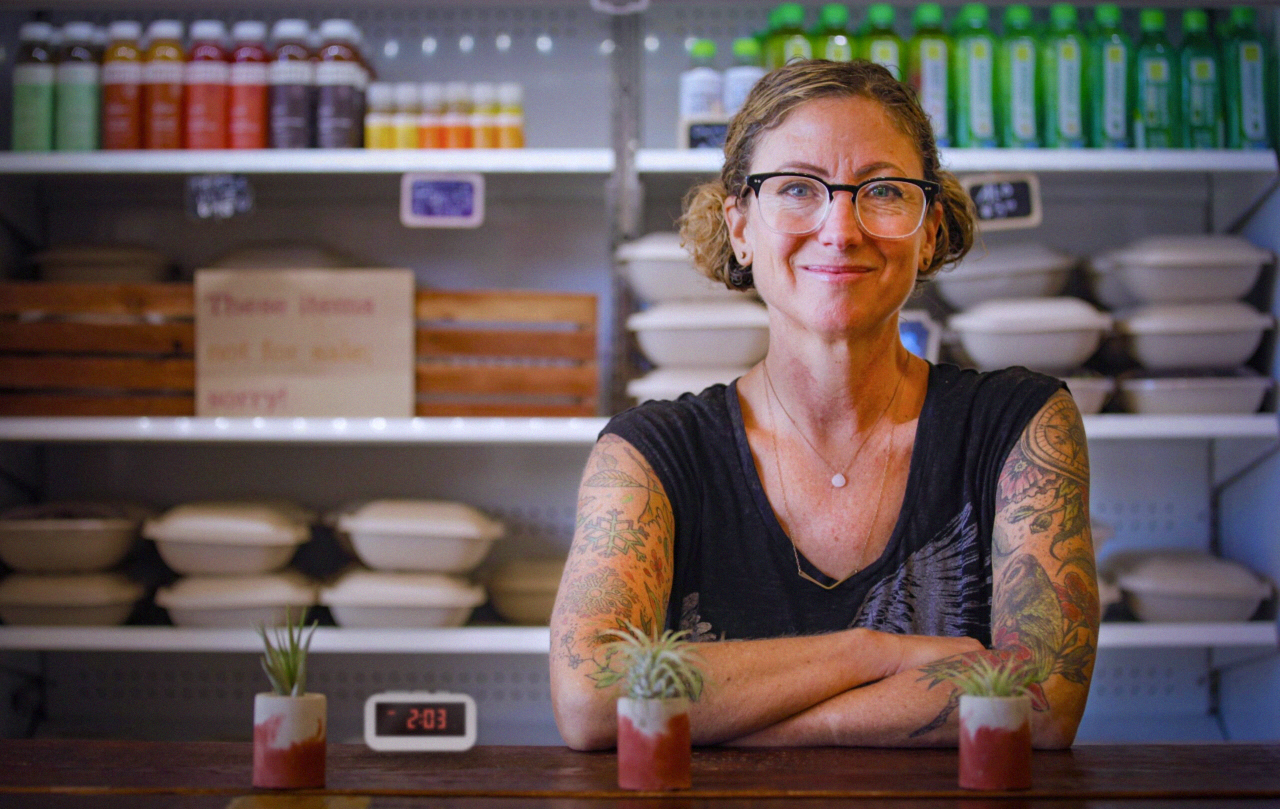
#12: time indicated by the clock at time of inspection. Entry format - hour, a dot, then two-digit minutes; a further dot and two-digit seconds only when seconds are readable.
2.03
